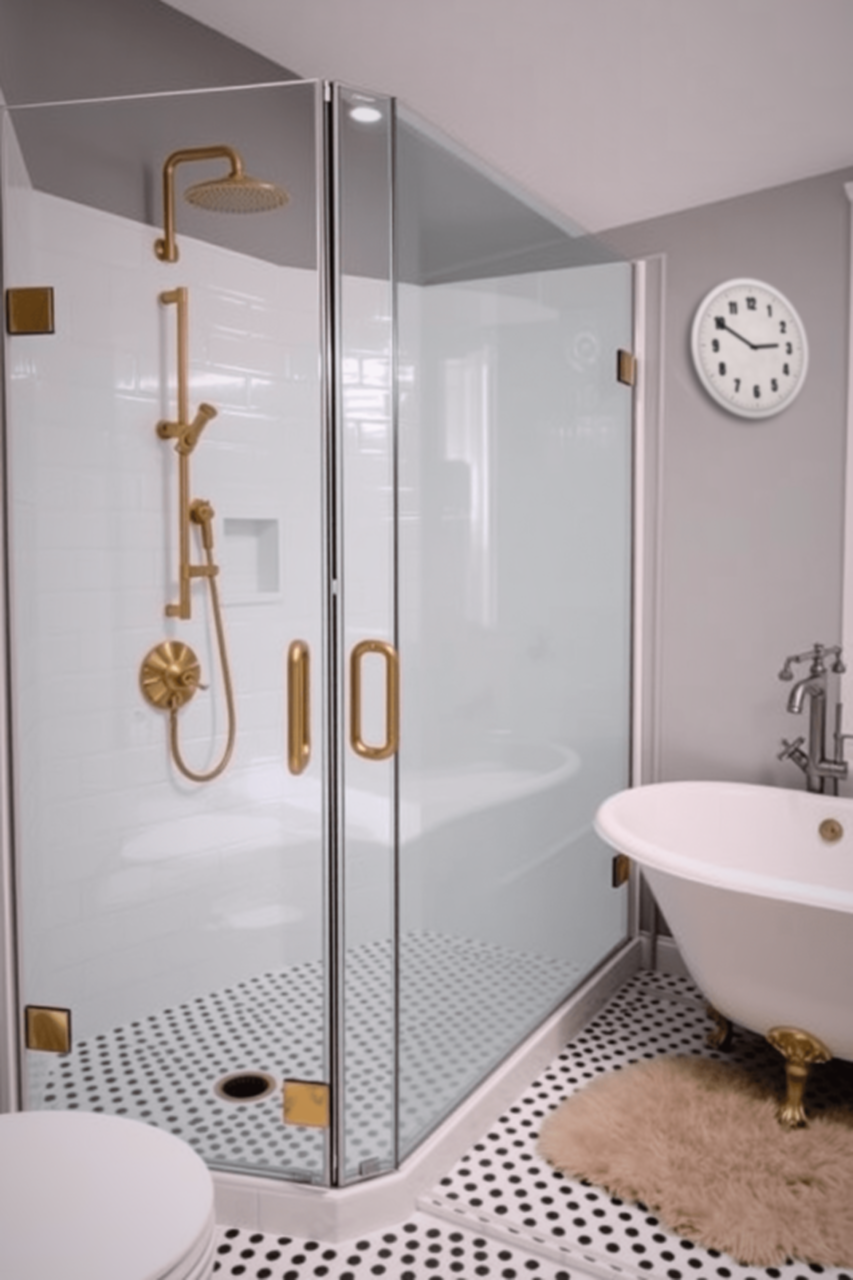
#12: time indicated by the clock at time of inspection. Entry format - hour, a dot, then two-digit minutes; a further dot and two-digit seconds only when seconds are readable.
2.50
